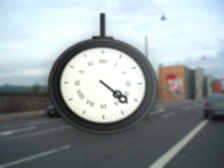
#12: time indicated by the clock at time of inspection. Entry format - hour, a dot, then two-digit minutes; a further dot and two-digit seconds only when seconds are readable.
4.22
